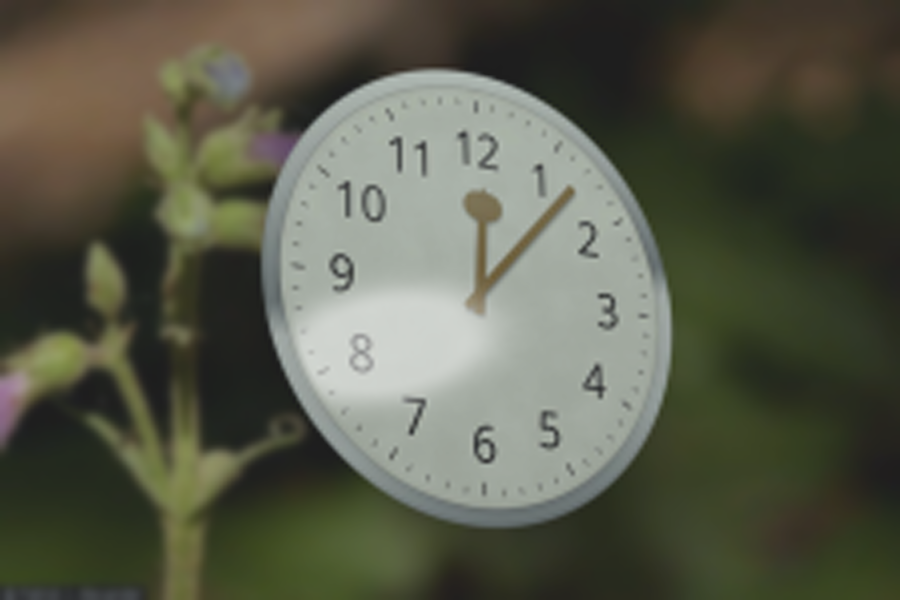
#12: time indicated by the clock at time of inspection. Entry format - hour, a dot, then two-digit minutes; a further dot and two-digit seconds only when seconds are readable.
12.07
